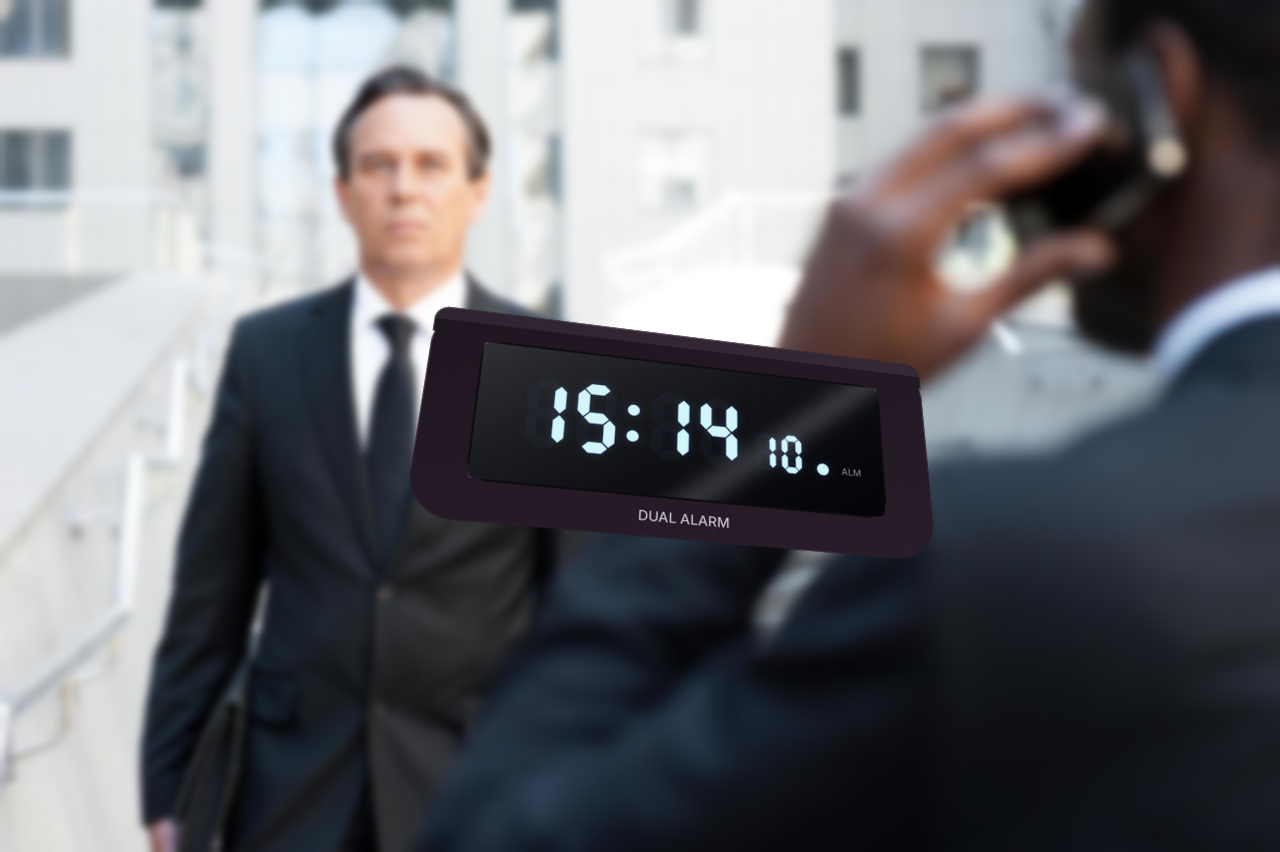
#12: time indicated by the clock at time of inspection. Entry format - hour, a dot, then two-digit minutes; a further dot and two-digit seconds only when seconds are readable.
15.14.10
